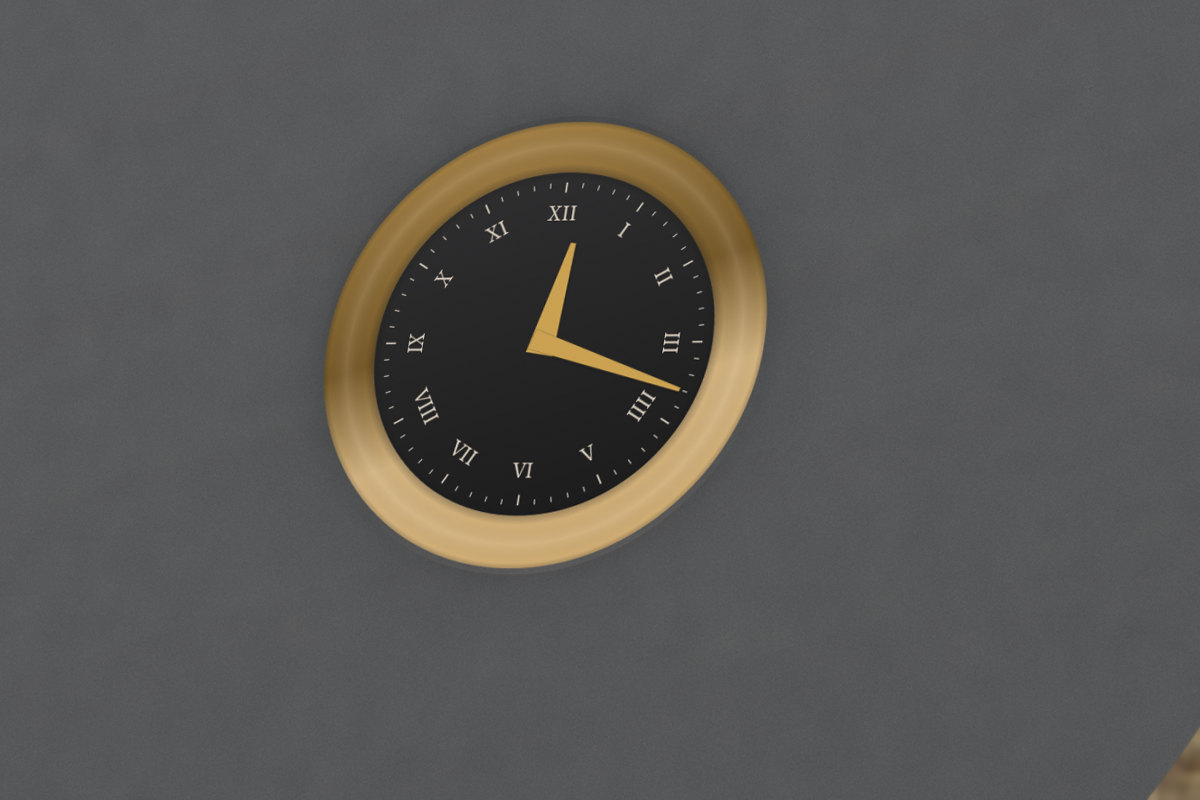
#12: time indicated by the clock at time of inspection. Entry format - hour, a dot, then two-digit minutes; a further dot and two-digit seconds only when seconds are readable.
12.18
